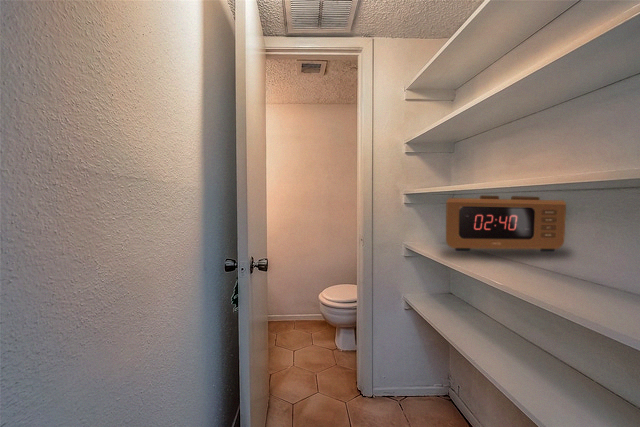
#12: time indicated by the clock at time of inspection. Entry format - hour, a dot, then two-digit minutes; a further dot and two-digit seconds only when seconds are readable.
2.40
